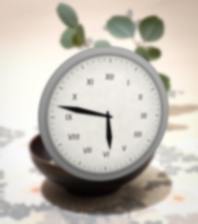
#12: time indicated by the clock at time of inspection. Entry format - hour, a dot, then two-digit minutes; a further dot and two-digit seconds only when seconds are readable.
5.47
